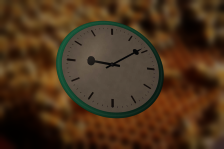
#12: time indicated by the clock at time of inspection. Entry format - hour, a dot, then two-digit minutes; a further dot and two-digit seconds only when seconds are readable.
9.09
